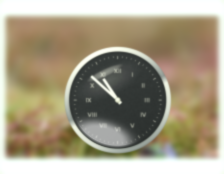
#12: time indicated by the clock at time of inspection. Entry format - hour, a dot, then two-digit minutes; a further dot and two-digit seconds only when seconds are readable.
10.52
